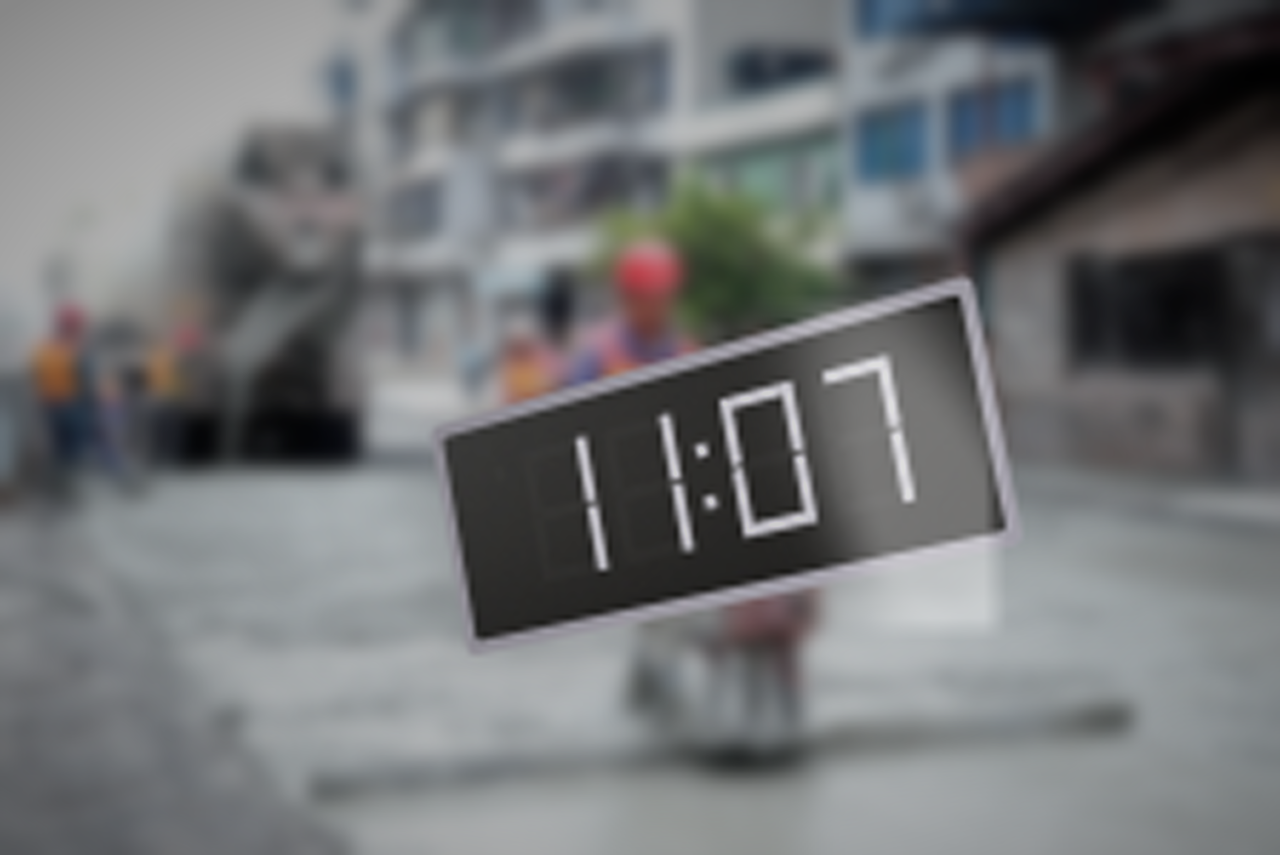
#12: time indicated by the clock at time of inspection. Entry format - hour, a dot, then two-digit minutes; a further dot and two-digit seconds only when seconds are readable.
11.07
